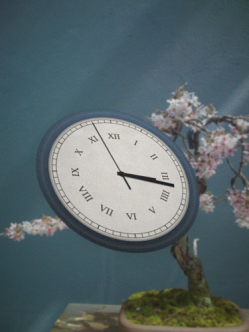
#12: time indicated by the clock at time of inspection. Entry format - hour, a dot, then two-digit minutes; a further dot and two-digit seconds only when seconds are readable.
3.16.57
